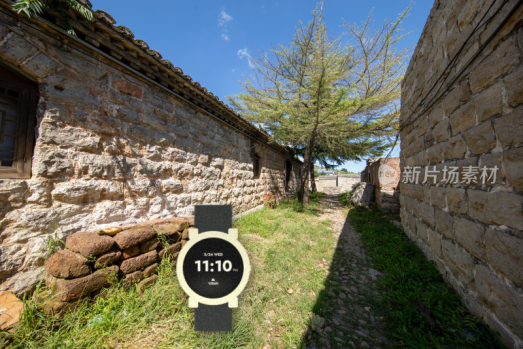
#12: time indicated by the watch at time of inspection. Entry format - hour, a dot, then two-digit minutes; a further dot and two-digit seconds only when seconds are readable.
11.10
